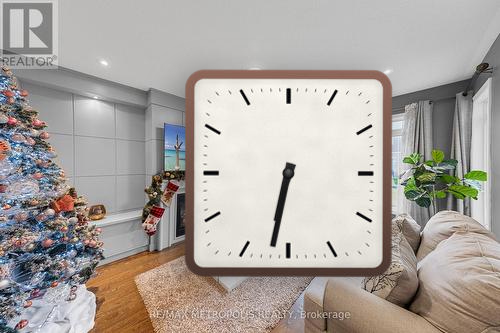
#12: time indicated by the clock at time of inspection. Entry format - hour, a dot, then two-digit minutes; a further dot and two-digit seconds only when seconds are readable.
6.32
